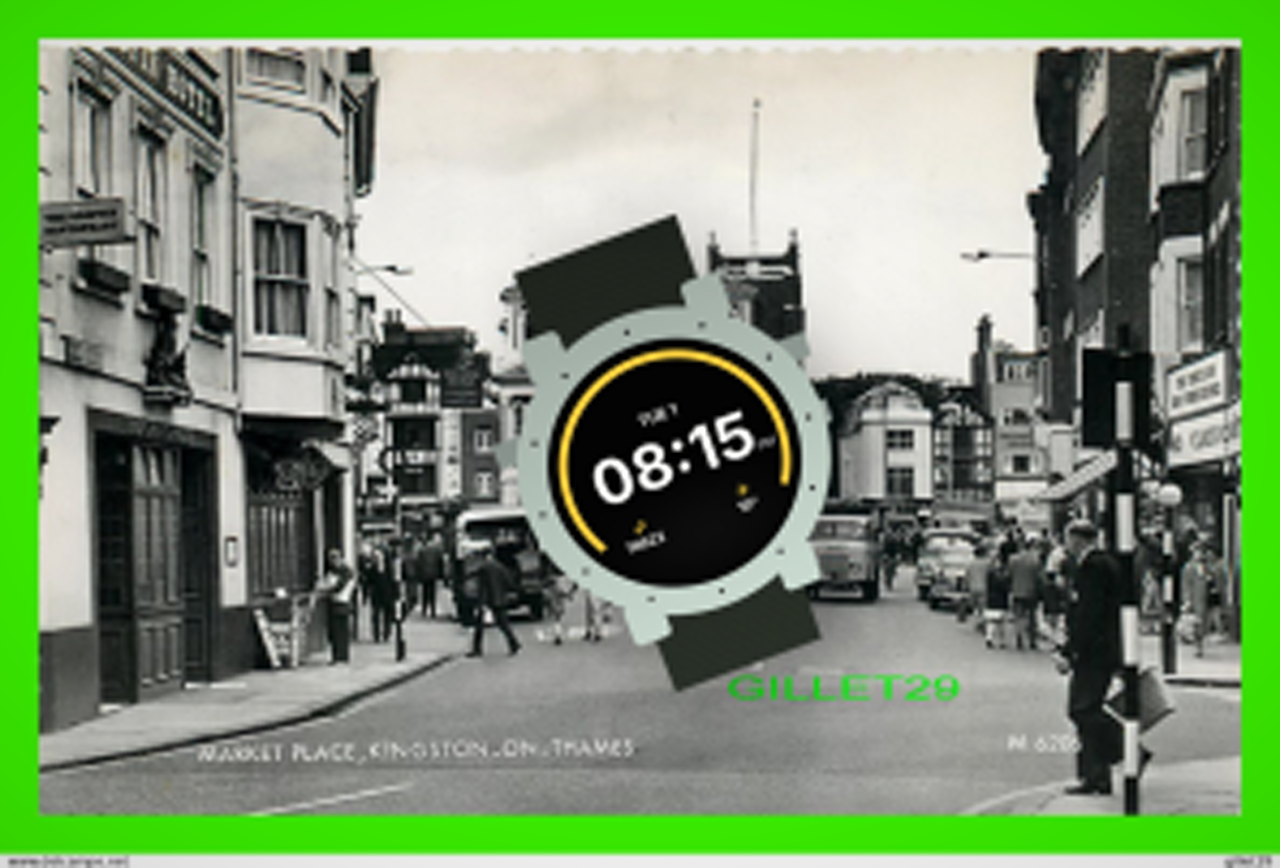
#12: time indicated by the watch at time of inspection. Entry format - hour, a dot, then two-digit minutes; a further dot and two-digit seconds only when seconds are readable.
8.15
